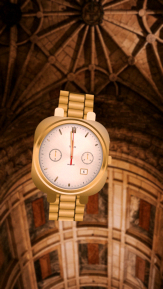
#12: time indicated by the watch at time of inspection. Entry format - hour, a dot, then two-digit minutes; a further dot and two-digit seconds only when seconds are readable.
11.59
